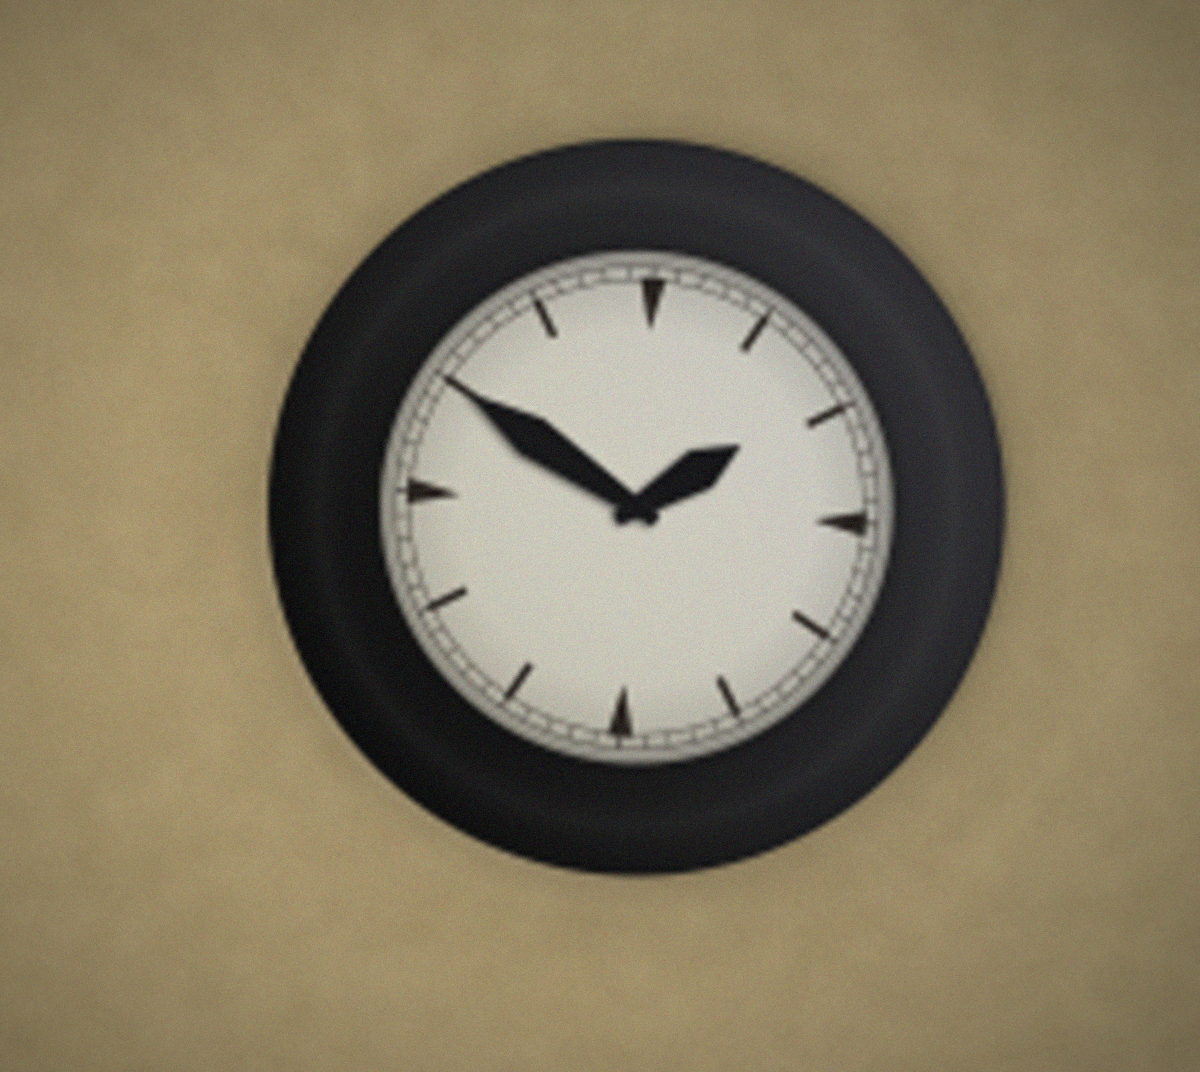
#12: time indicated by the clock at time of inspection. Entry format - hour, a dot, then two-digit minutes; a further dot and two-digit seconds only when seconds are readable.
1.50
